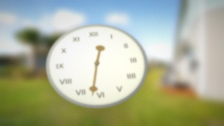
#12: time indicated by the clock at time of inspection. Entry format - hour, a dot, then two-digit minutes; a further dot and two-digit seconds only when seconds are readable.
12.32
